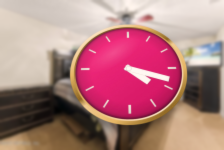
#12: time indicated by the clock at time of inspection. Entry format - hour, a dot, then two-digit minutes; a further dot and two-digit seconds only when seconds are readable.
4.18
